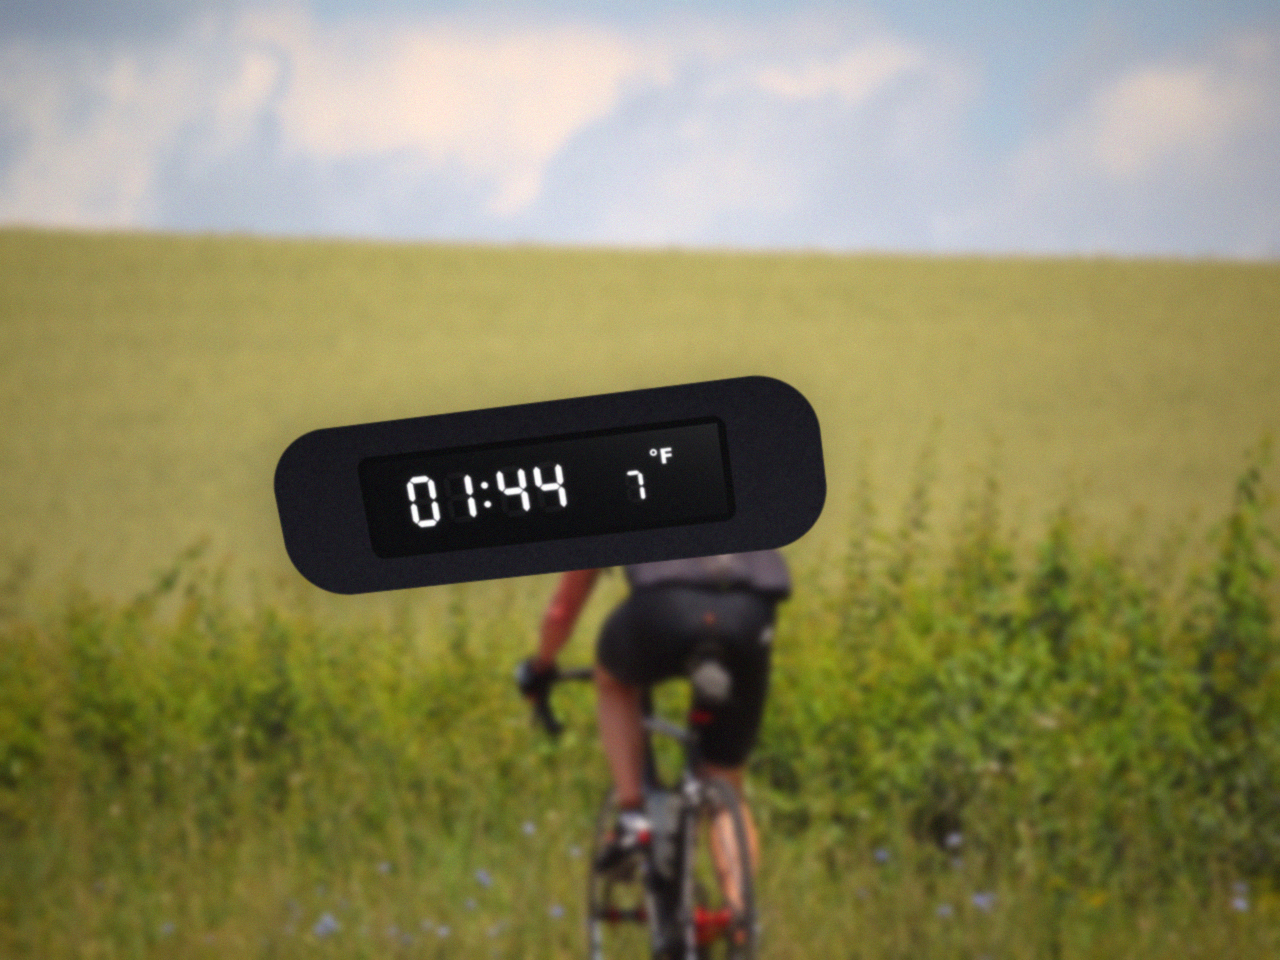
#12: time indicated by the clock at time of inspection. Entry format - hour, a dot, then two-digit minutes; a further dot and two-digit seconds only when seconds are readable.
1.44
